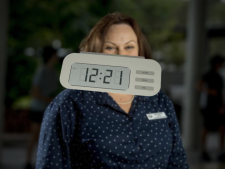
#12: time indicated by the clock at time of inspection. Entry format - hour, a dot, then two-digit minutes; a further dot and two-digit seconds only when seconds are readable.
12.21
